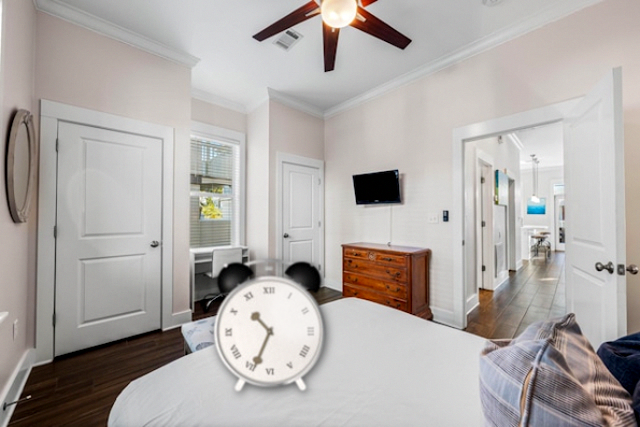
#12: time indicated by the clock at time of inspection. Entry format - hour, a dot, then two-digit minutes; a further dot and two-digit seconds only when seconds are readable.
10.34
